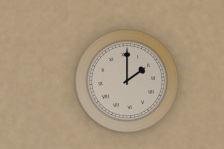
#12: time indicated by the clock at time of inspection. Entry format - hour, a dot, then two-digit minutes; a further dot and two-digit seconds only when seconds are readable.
2.01
